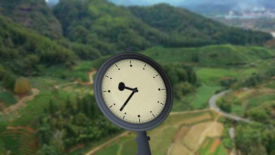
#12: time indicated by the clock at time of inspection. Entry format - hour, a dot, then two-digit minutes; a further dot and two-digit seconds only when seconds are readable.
9.37
